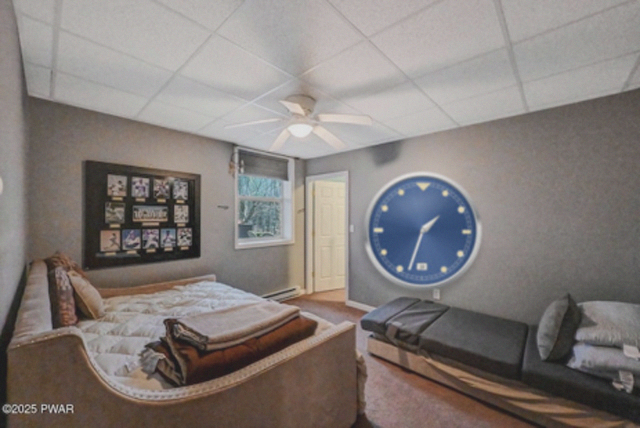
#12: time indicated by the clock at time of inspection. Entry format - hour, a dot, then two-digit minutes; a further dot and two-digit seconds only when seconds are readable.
1.33
